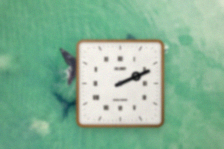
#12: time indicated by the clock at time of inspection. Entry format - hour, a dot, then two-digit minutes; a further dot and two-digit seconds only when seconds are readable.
2.11
